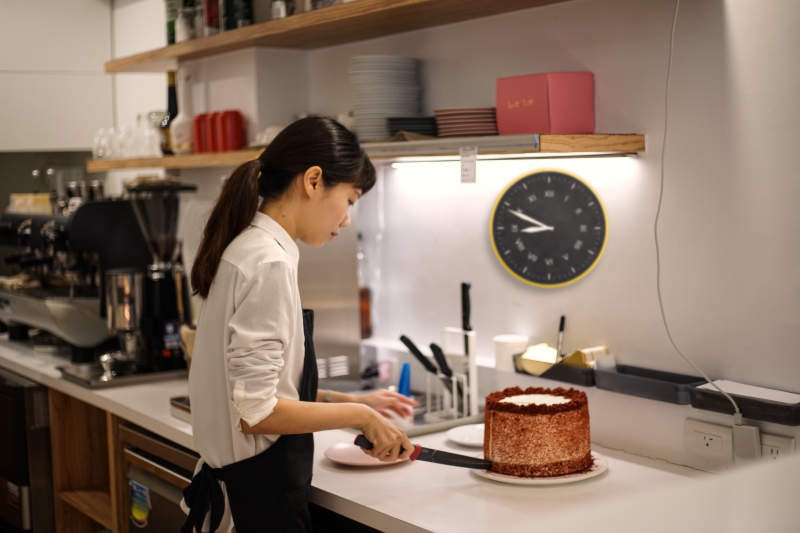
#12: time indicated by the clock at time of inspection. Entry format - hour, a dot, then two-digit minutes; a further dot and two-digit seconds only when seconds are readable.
8.49
